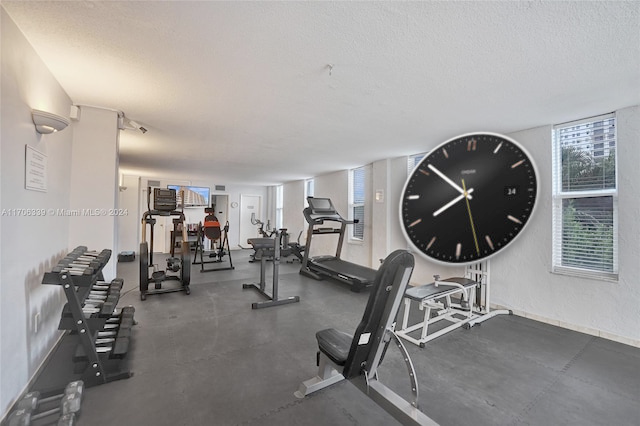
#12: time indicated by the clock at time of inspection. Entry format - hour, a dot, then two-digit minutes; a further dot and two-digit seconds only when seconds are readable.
7.51.27
